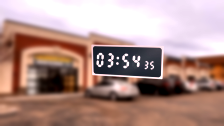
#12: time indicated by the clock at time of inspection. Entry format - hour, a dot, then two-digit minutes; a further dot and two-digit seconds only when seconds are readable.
3.54.35
